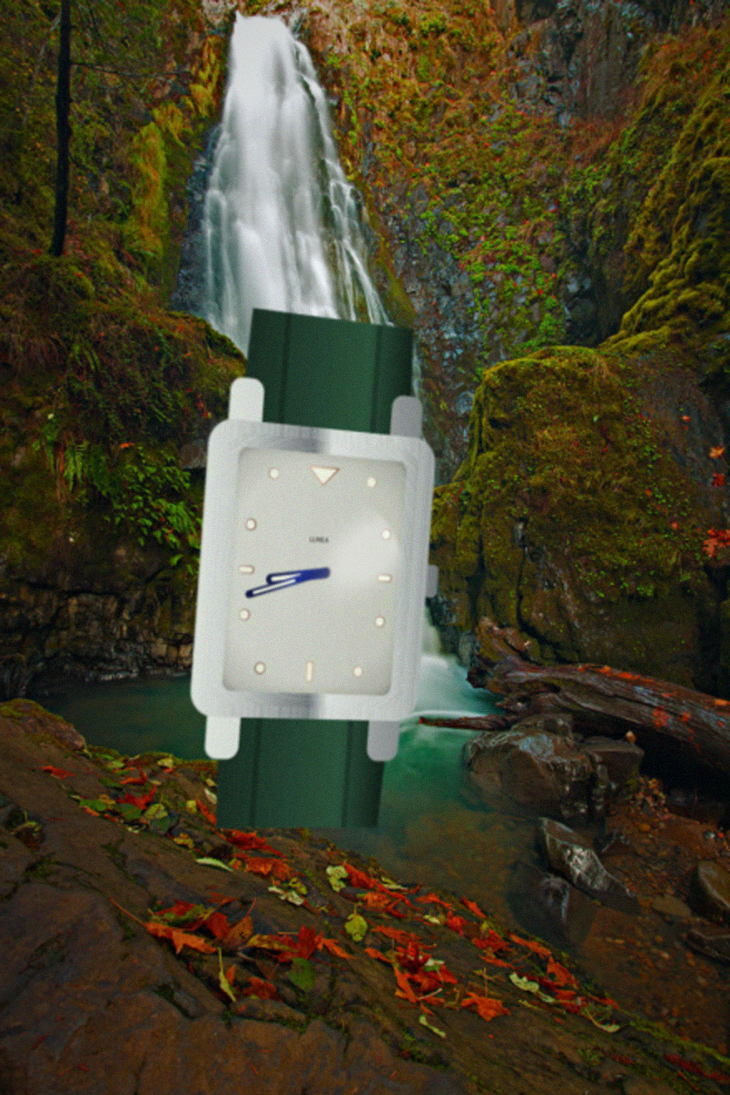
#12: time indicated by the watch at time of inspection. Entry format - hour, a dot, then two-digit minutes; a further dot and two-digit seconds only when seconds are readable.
8.42
